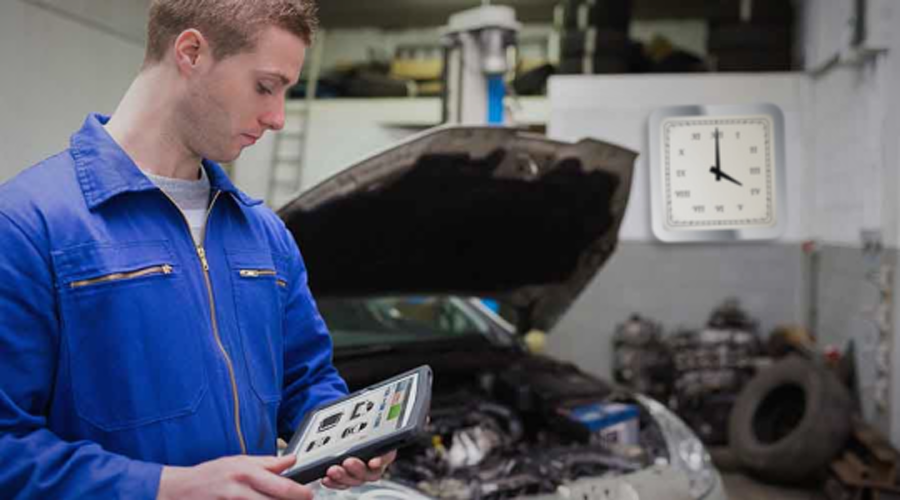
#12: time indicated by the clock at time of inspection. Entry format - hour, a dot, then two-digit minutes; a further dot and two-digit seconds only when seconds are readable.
4.00
